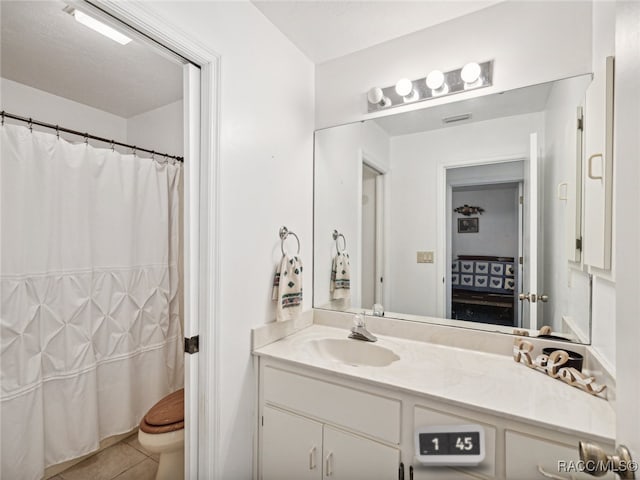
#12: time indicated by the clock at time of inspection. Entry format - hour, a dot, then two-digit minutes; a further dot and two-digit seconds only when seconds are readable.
1.45
